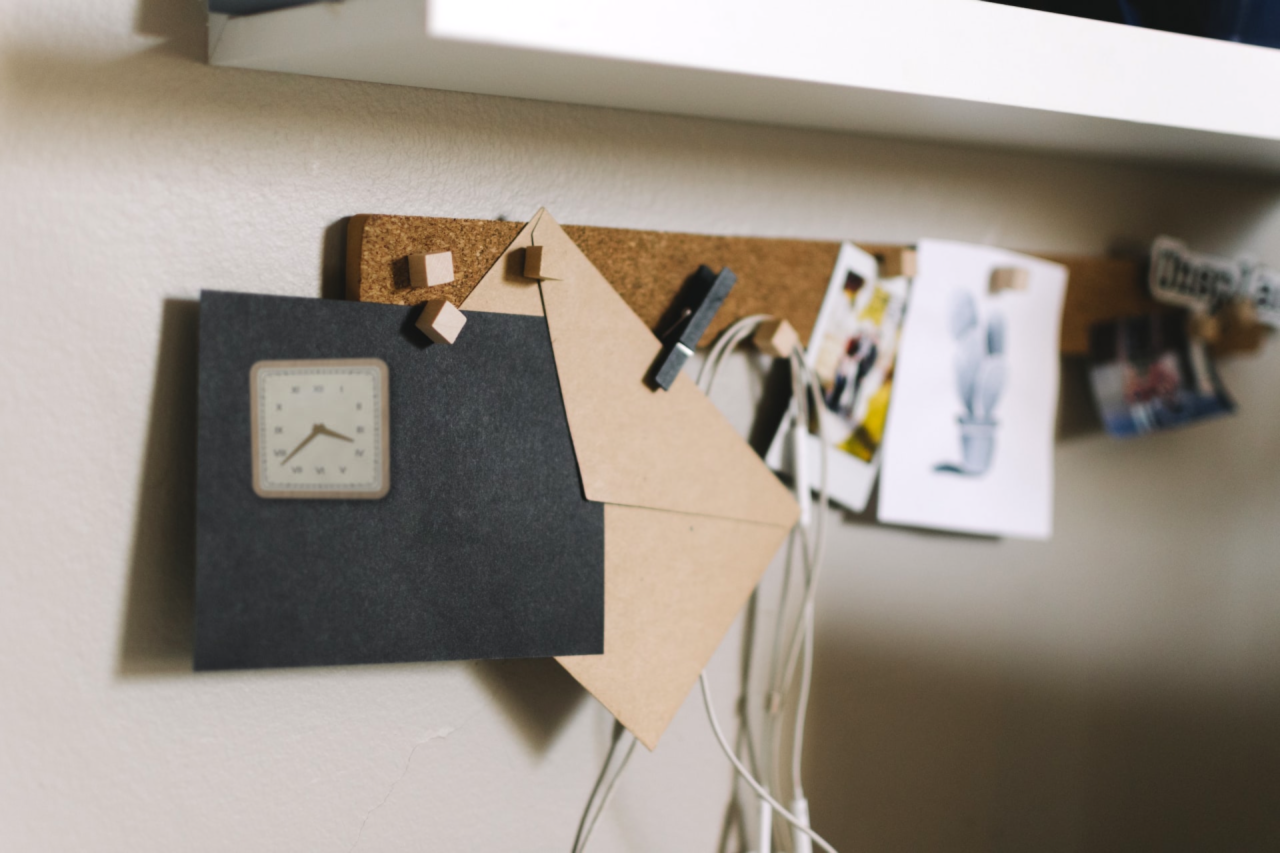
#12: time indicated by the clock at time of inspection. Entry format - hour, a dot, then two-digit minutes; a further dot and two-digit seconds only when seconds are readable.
3.38
